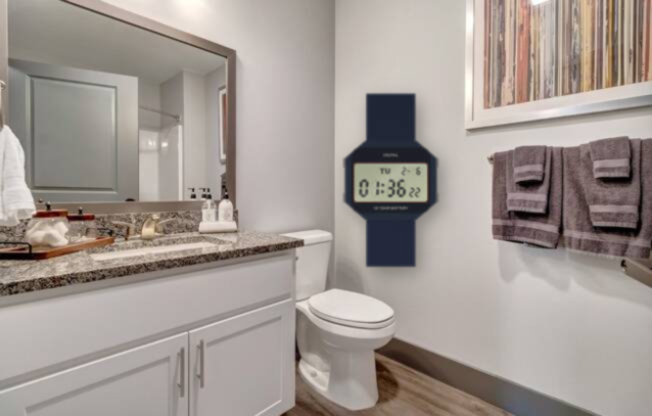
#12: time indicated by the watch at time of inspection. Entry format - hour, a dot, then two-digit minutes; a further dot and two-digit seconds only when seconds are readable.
1.36
